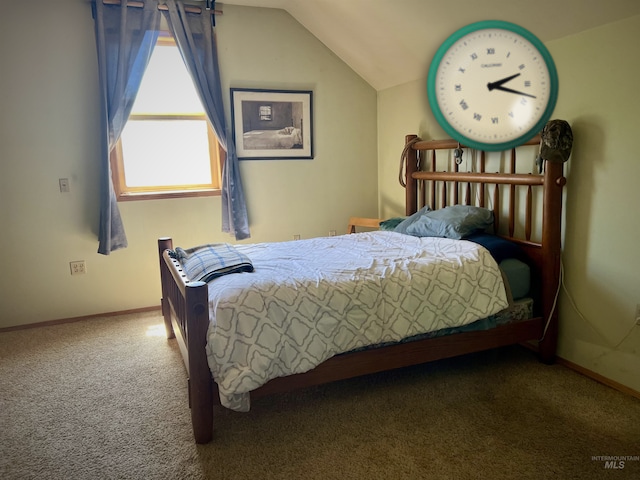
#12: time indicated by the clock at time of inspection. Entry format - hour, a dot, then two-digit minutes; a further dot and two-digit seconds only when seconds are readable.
2.18
